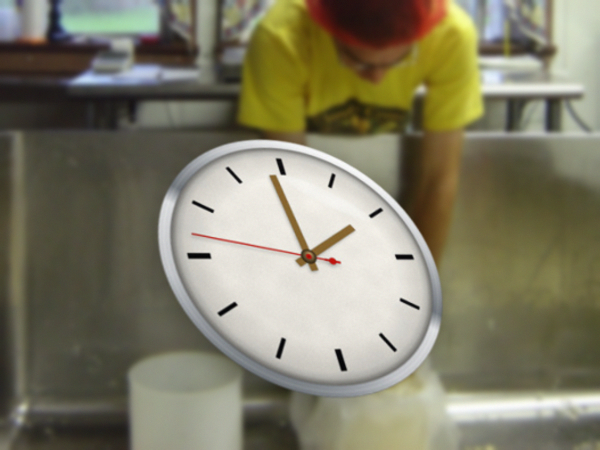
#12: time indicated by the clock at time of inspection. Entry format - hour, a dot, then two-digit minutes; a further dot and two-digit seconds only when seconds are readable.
1.58.47
